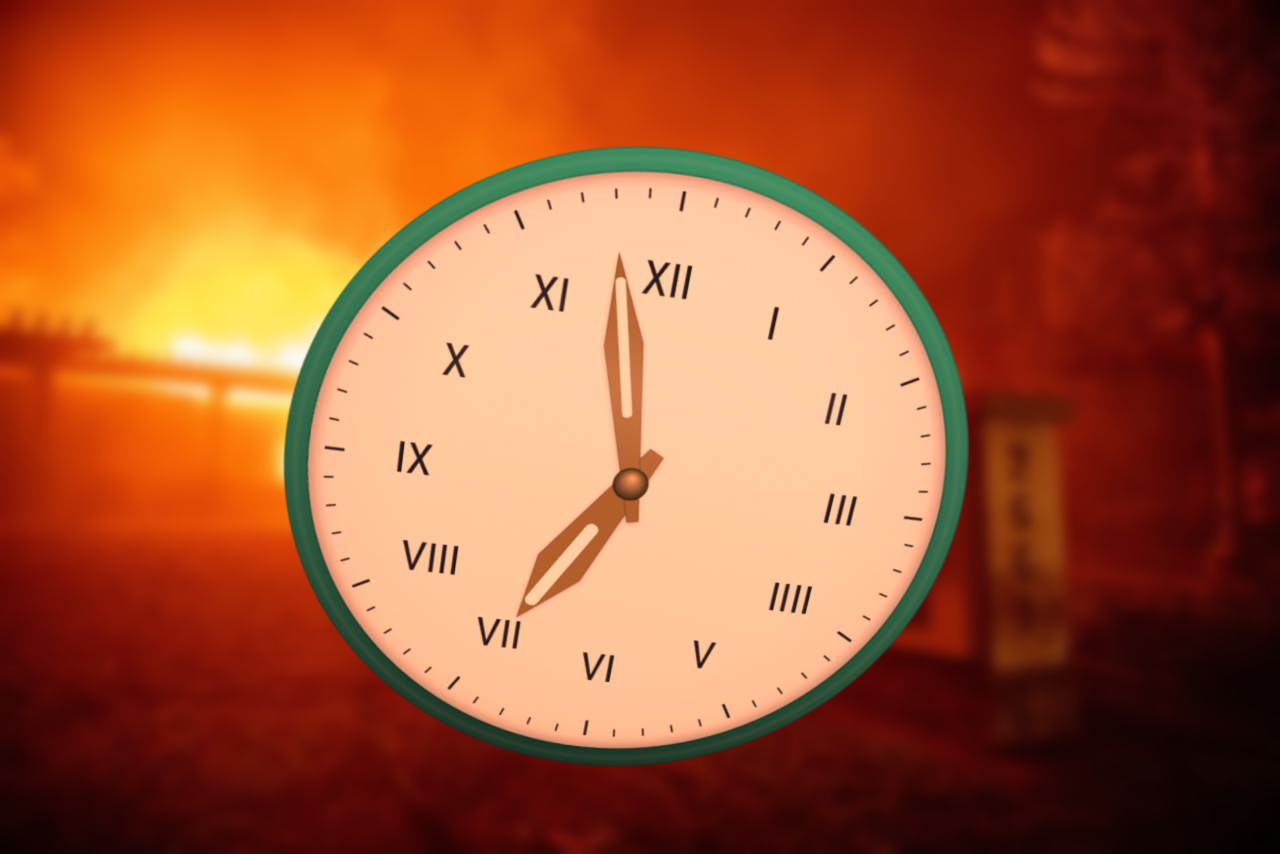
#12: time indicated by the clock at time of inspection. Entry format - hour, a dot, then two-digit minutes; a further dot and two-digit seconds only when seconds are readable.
6.58
